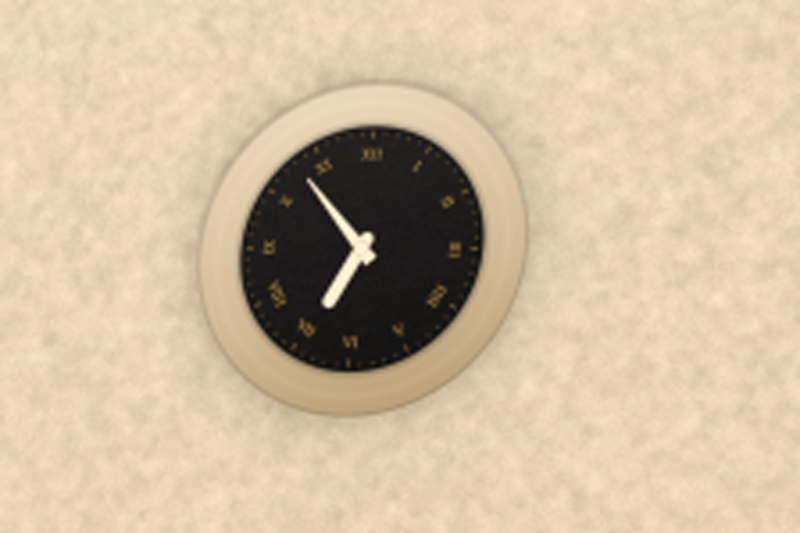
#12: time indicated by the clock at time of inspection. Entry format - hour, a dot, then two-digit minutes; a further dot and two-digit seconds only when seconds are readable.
6.53
